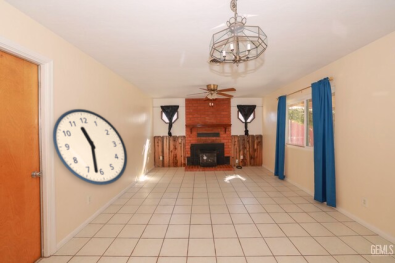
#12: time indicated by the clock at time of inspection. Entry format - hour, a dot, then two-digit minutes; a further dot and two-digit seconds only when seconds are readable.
11.32
